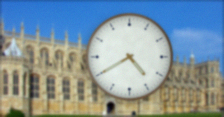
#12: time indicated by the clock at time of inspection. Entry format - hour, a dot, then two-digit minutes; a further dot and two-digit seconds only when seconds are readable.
4.40
